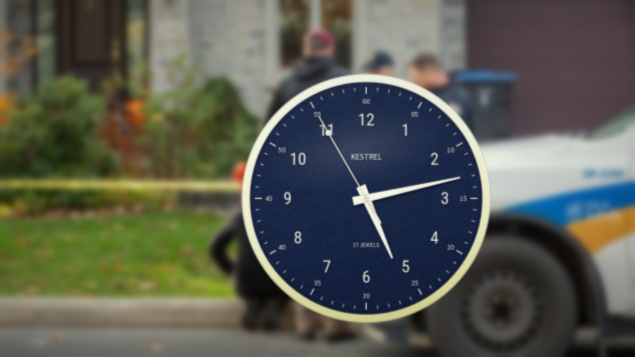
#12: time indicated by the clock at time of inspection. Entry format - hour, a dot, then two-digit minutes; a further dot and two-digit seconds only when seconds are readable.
5.12.55
